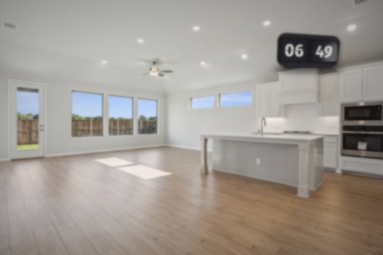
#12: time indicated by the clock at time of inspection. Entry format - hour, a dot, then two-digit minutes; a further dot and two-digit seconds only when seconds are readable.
6.49
